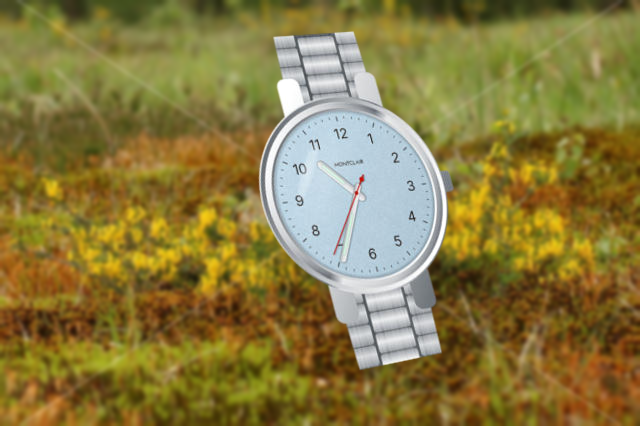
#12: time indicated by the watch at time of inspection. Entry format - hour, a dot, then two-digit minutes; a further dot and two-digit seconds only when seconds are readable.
10.34.36
